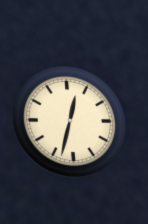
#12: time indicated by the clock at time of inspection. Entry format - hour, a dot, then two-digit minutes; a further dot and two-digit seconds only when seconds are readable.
12.33
